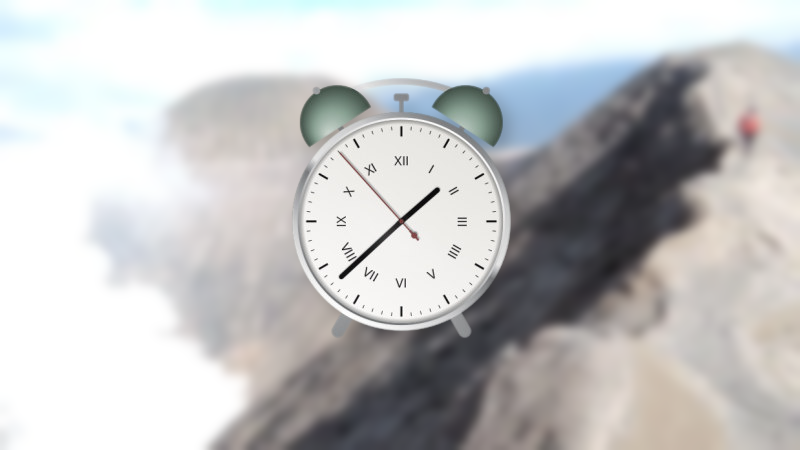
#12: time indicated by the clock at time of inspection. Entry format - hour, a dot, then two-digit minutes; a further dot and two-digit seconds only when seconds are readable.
1.37.53
